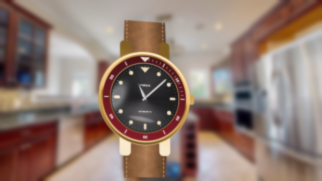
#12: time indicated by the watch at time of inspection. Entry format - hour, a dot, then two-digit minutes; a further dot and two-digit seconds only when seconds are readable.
11.08
